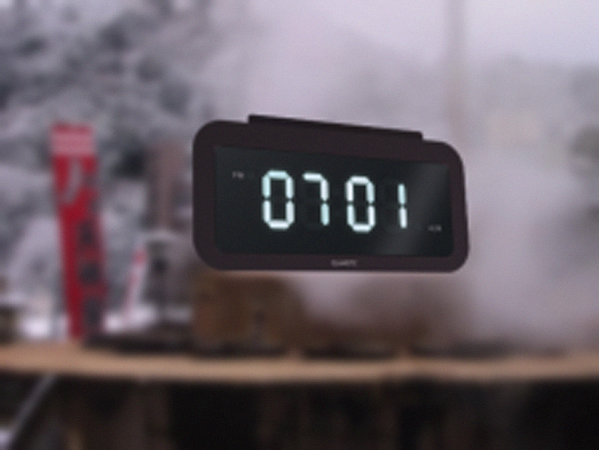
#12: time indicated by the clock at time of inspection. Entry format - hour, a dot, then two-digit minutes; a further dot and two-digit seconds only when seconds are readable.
7.01
